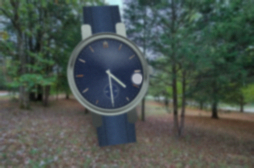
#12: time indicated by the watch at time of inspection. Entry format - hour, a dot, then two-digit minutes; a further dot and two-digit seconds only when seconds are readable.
4.30
